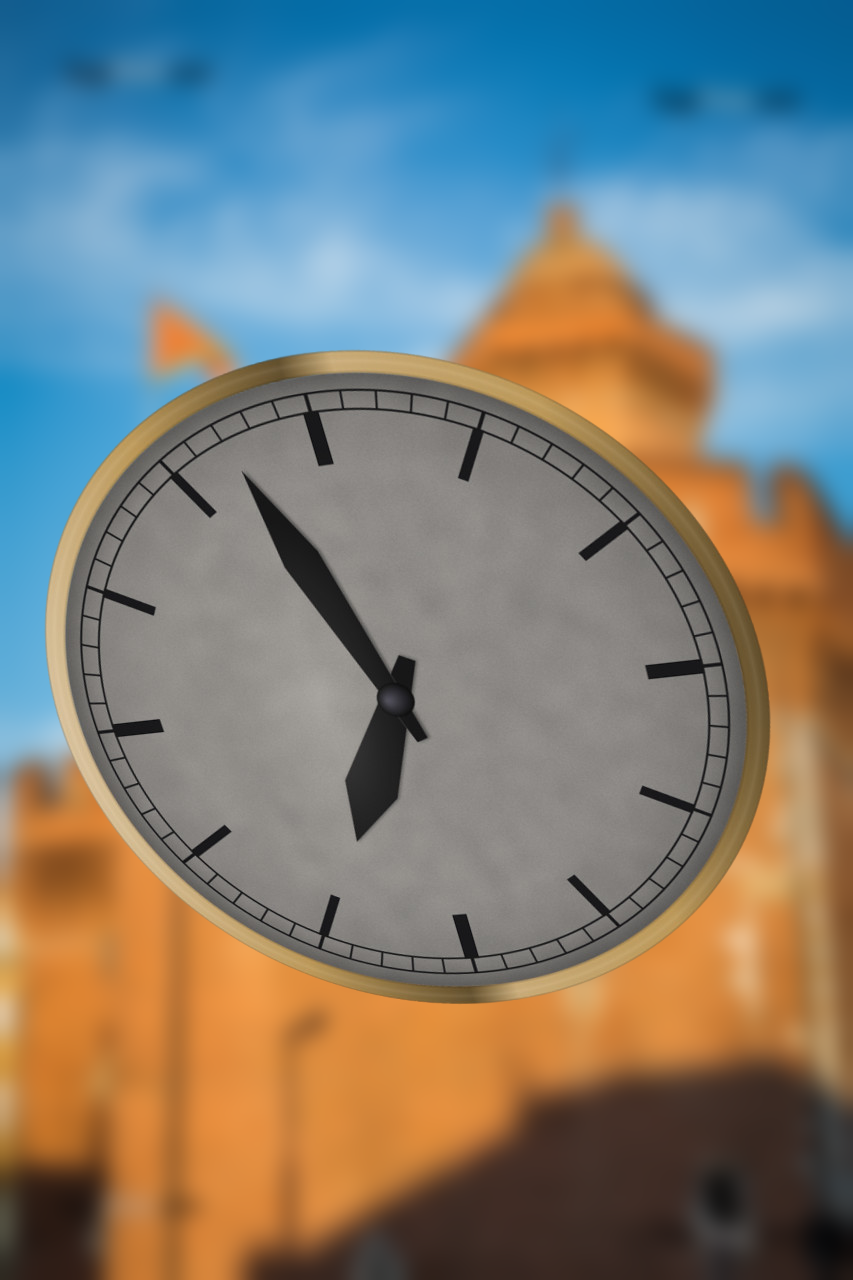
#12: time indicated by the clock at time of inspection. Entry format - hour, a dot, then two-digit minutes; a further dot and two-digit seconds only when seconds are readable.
6.57
